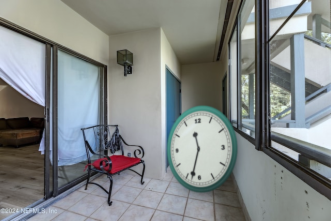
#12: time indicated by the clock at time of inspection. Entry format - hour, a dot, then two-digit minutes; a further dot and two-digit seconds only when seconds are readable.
11.33
